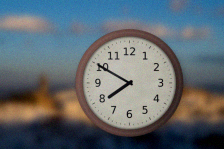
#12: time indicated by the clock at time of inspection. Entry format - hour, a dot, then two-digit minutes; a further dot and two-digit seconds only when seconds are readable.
7.50
